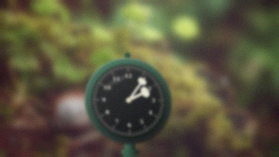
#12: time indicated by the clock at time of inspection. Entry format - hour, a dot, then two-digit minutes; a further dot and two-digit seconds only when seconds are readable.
2.06
